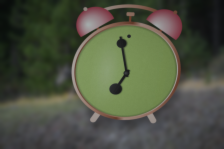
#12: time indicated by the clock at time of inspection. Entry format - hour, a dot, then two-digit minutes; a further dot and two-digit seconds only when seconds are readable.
6.58
